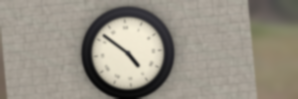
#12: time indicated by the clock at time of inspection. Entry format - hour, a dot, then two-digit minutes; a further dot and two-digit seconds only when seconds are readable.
4.52
